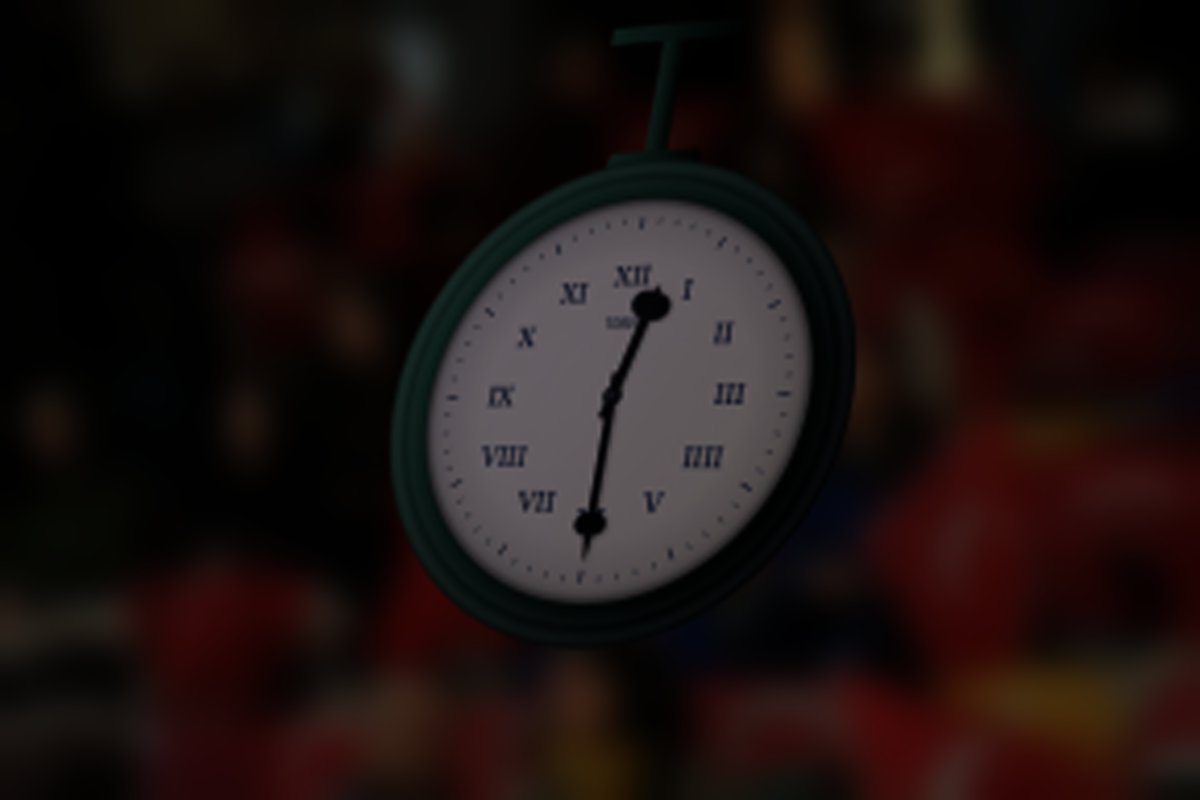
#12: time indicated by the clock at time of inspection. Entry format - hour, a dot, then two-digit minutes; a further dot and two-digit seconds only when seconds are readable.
12.30
